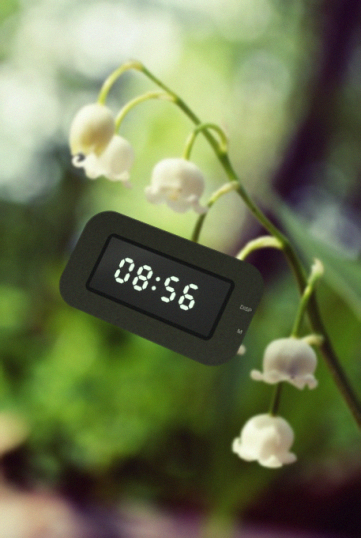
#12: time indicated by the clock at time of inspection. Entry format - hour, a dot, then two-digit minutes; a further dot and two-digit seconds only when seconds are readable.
8.56
